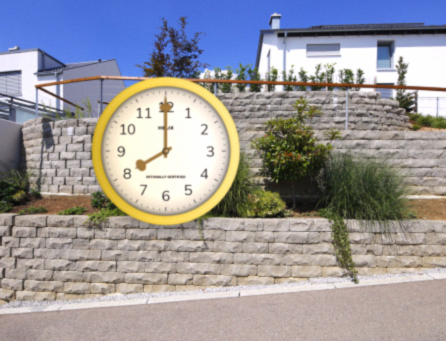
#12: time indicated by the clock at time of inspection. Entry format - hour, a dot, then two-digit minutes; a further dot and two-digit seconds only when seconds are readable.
8.00
